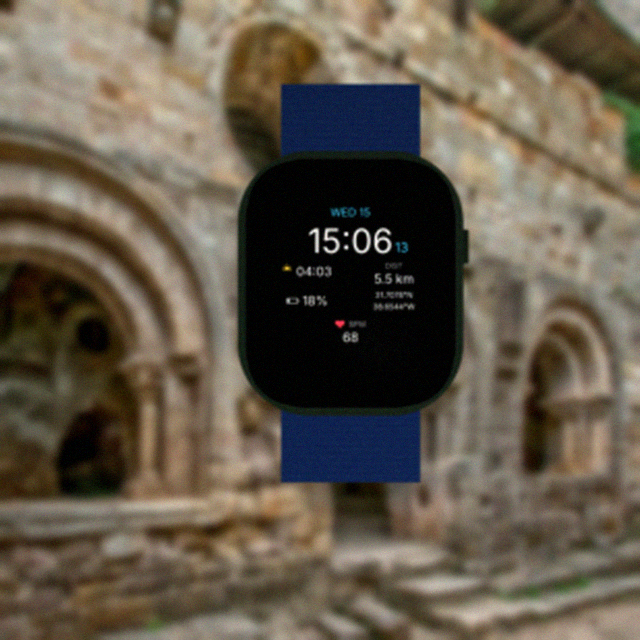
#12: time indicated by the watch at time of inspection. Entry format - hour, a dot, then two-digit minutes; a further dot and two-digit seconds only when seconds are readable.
15.06
